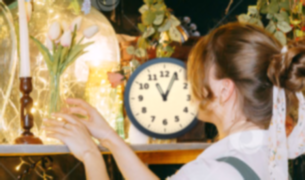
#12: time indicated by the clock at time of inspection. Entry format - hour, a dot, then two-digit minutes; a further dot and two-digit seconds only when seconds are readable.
11.04
